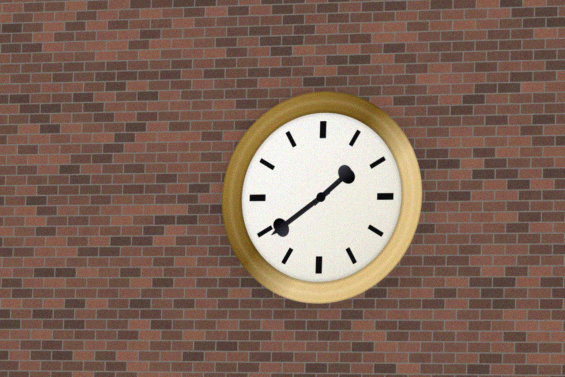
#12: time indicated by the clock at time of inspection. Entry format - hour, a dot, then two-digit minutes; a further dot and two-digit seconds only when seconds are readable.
1.39
